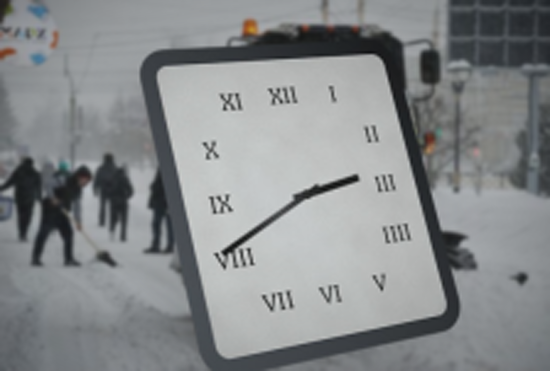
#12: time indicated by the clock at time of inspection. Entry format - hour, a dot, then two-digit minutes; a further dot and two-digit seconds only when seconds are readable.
2.41
